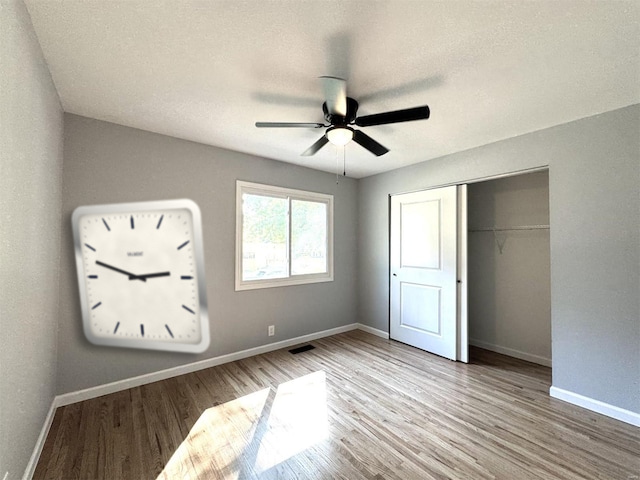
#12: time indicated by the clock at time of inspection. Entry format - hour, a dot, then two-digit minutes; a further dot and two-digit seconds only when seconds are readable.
2.48
